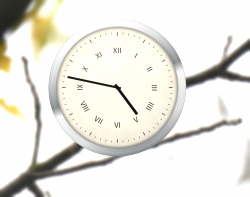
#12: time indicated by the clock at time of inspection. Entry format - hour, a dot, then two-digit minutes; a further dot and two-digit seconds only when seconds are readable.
4.47
